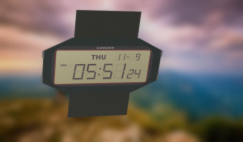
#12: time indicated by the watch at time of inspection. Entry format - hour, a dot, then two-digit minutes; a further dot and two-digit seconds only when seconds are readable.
5.51.24
